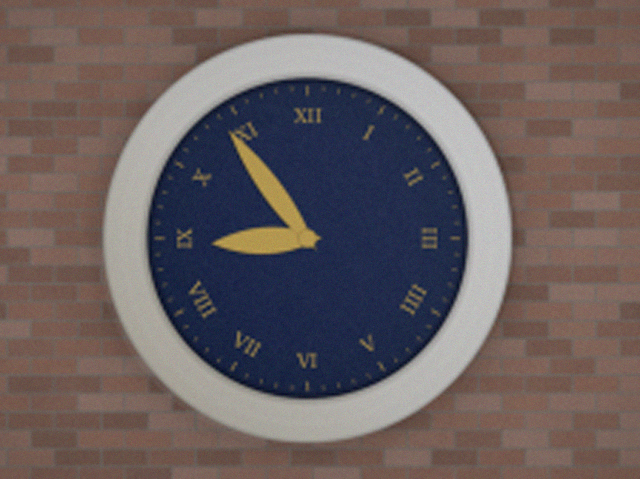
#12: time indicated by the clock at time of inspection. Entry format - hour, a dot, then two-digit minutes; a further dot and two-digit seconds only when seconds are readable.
8.54
